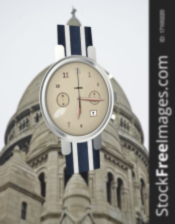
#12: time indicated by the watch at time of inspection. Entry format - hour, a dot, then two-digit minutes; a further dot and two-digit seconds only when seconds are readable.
6.16
